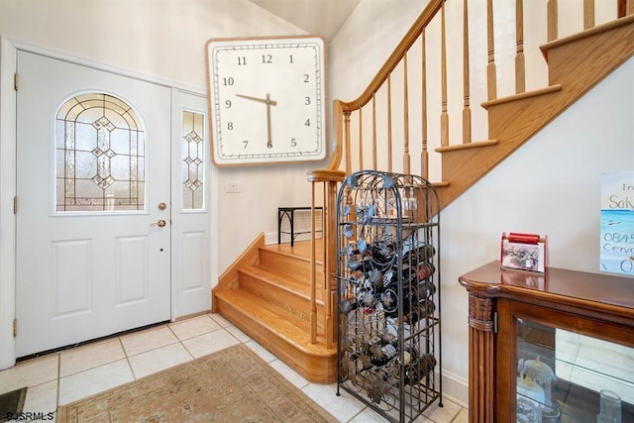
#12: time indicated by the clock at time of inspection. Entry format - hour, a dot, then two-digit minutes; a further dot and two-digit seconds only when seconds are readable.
9.30
